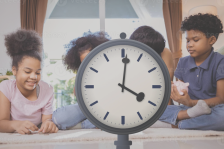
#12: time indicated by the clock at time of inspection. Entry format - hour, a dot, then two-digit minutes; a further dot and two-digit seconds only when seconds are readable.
4.01
